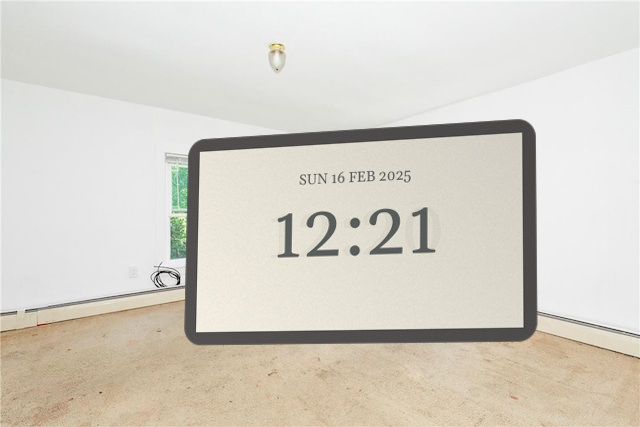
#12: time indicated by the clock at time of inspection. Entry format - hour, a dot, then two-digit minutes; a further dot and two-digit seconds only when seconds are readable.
12.21
